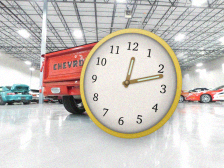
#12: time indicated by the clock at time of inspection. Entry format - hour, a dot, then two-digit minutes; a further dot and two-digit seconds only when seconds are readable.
12.12
